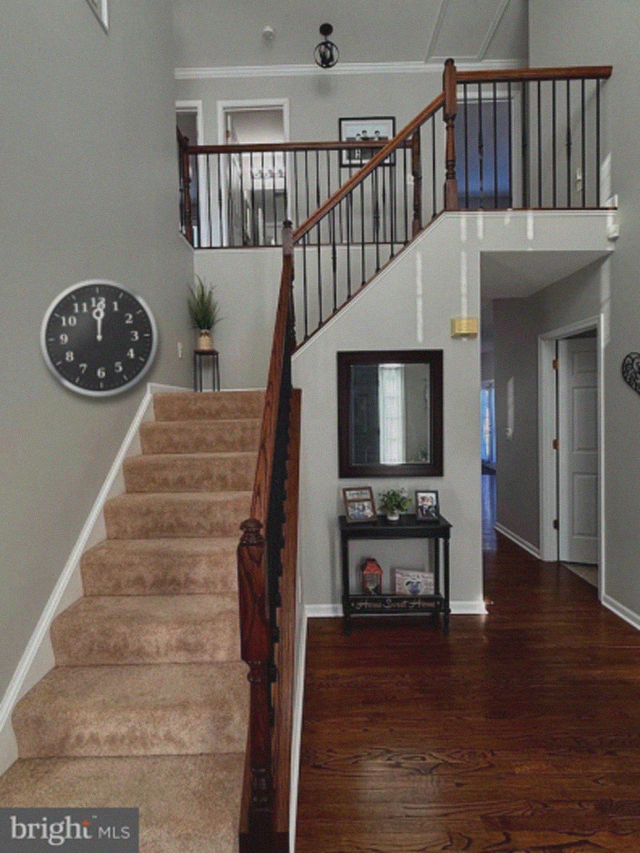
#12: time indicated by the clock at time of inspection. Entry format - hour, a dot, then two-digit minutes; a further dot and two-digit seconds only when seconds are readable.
12.01
